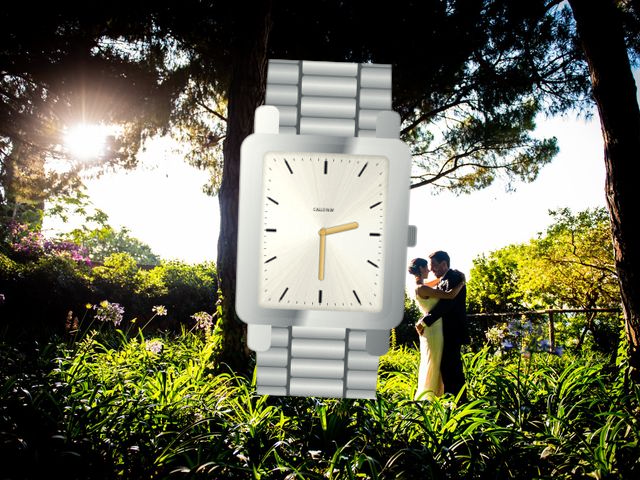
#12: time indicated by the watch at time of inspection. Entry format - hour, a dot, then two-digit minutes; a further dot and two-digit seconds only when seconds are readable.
2.30
